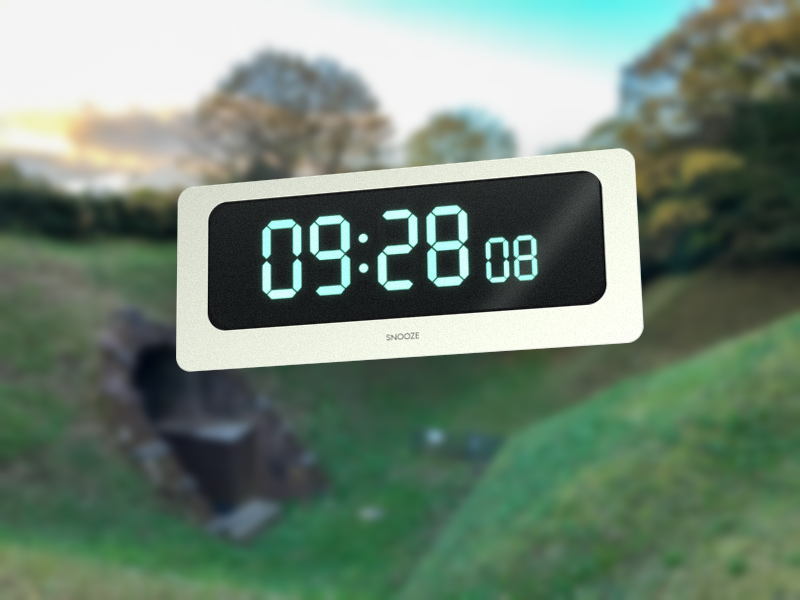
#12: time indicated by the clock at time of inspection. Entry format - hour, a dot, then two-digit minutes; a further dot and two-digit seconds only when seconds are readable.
9.28.08
